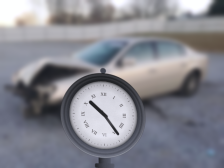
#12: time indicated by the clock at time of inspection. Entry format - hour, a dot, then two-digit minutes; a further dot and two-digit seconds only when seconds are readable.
10.24
